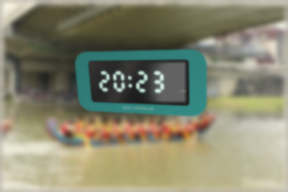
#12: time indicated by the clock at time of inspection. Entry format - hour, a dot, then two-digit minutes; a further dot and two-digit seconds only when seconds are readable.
20.23
